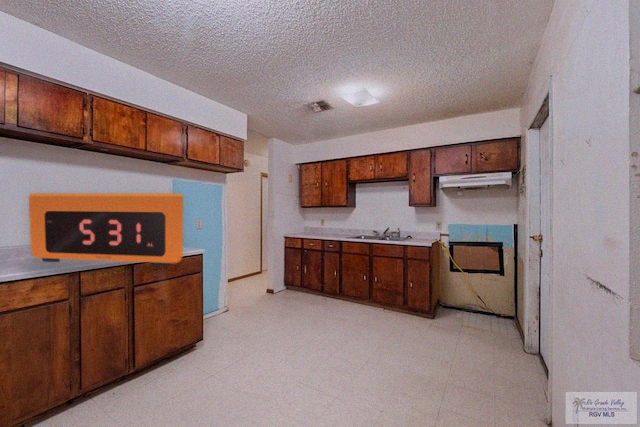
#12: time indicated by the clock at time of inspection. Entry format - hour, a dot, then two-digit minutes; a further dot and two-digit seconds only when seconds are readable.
5.31
